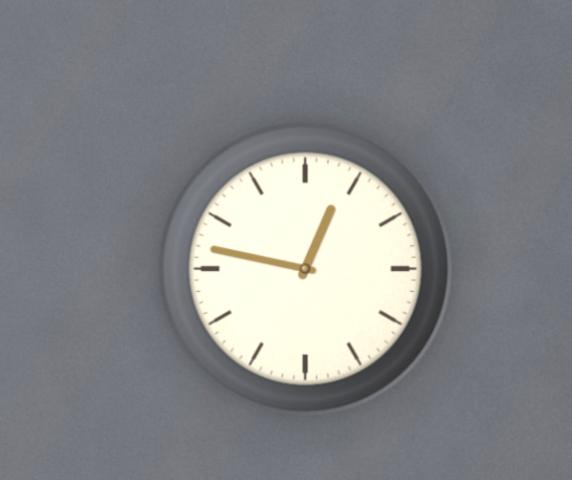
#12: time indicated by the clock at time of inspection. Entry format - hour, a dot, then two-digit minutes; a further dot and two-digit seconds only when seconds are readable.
12.47
